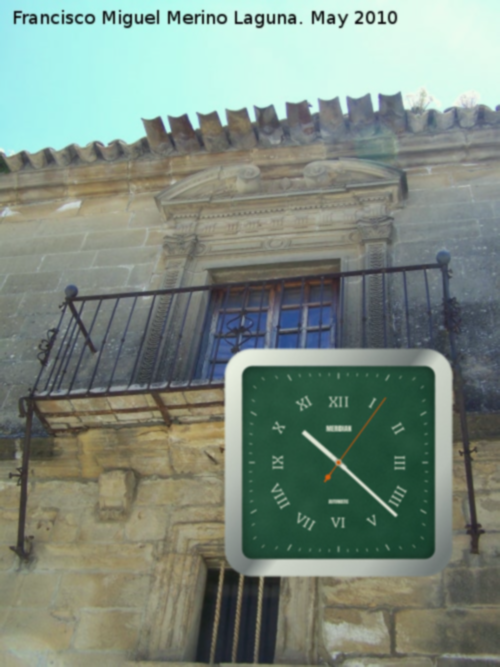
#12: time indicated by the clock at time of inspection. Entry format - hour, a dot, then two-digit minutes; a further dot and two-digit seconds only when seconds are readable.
10.22.06
